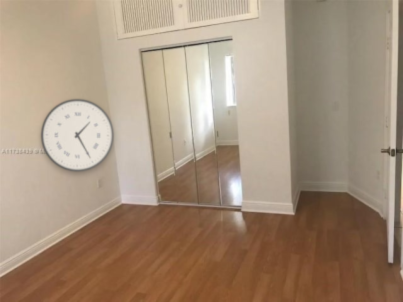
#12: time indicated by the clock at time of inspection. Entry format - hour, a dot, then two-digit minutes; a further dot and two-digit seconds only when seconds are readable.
1.25
